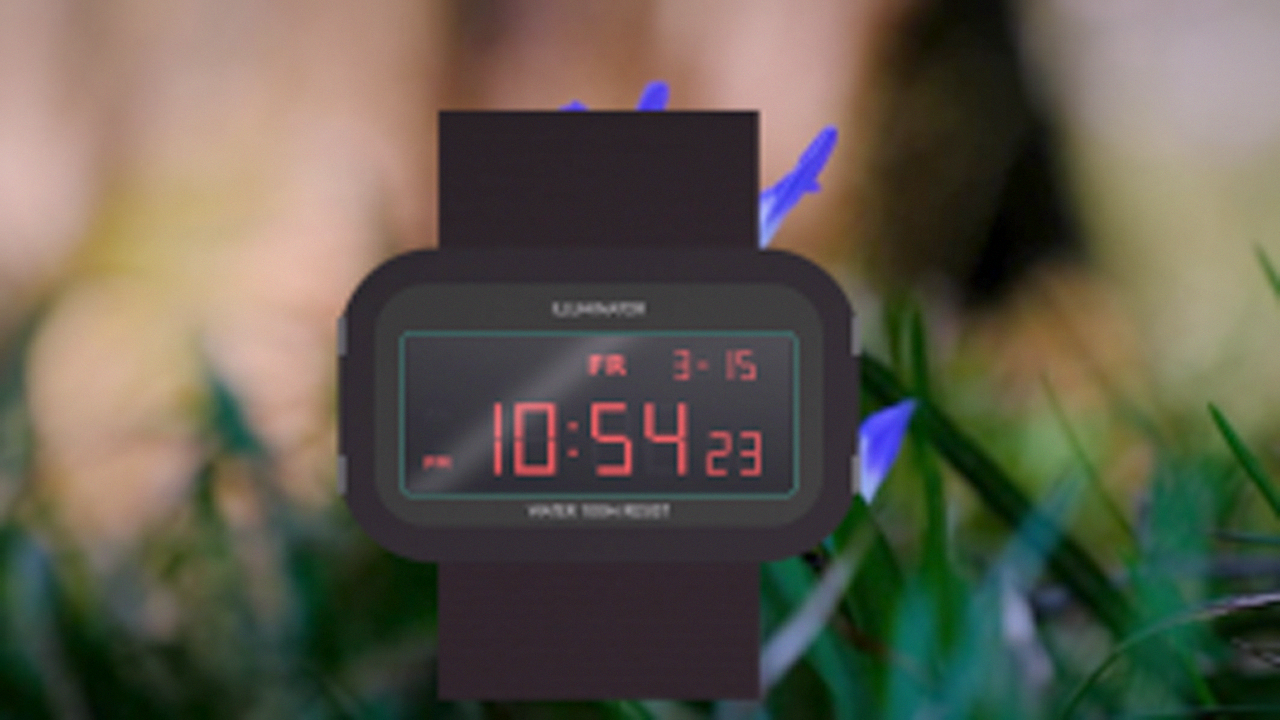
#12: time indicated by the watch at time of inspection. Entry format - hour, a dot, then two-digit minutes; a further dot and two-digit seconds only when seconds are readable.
10.54.23
